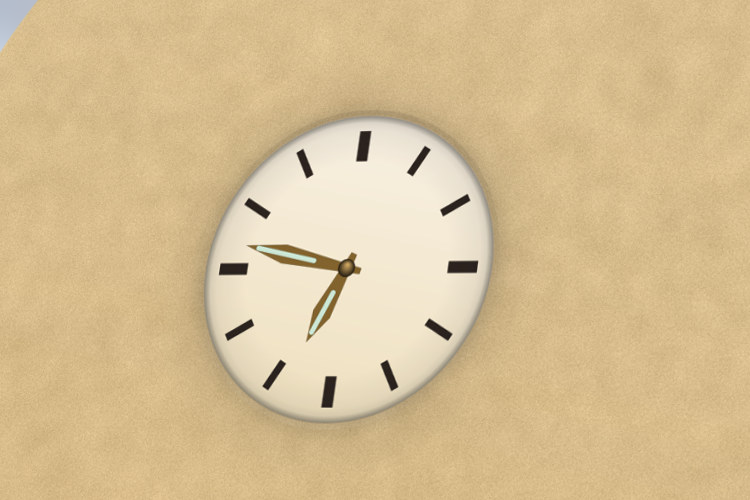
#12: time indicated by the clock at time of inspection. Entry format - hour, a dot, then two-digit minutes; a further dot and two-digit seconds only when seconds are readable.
6.47
